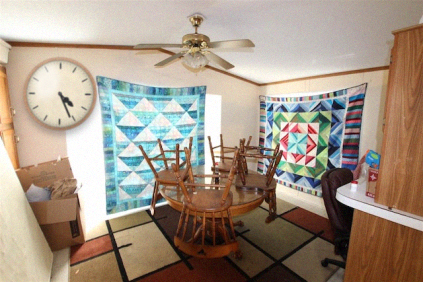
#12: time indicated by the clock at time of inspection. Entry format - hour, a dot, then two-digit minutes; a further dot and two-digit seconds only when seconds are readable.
4.26
